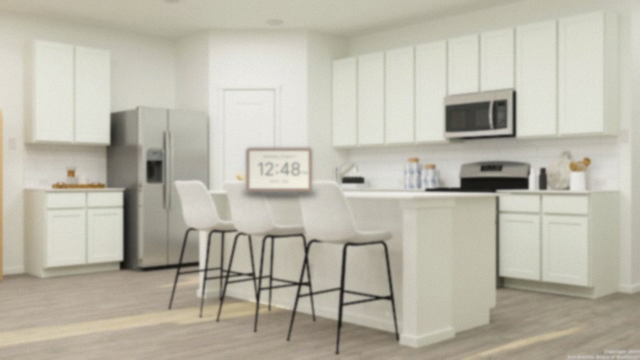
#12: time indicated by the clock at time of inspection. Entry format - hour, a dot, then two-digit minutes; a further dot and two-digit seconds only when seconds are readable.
12.48
